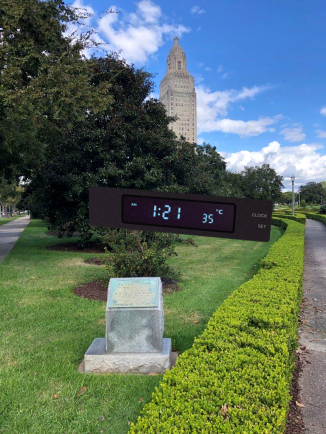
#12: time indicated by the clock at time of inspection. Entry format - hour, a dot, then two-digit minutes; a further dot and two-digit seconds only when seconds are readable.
1.21
